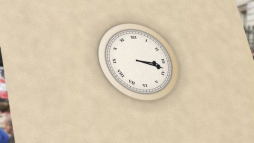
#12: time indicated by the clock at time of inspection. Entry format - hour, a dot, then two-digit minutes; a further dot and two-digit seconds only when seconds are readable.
3.18
